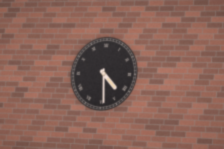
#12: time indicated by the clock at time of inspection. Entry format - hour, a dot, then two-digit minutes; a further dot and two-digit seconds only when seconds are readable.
4.29
